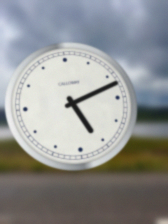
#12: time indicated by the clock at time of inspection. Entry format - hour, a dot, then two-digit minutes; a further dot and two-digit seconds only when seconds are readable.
5.12
